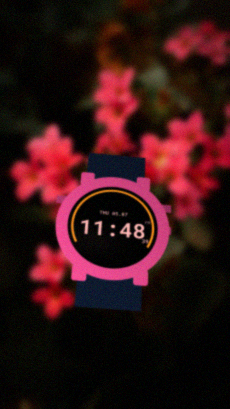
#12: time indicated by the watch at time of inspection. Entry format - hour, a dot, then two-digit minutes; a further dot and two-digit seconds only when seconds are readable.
11.48
